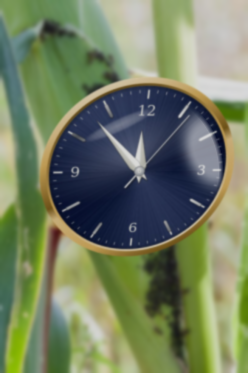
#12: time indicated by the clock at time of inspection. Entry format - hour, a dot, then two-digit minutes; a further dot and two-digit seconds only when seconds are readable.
11.53.06
